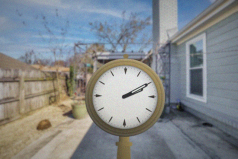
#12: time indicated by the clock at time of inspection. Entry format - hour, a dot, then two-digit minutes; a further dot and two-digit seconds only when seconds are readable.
2.10
